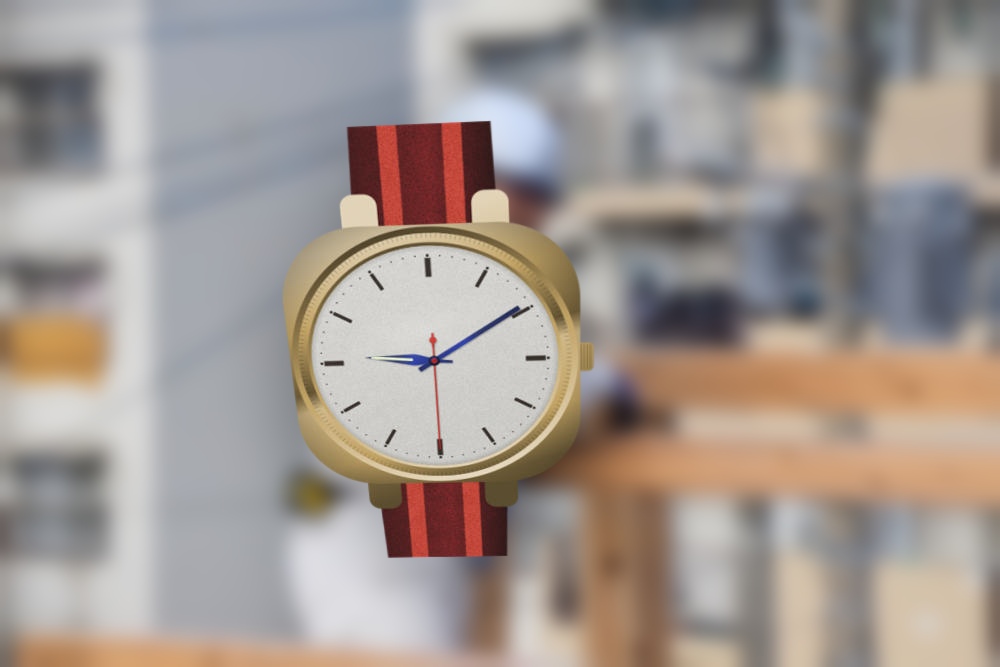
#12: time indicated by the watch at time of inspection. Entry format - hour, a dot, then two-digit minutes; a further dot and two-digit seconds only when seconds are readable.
9.09.30
